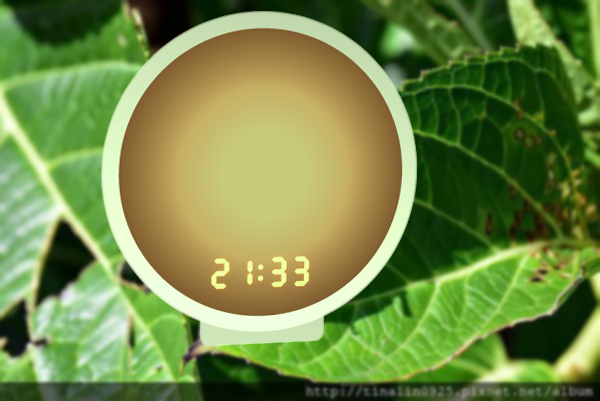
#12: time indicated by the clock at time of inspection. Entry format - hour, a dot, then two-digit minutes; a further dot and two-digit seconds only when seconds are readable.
21.33
